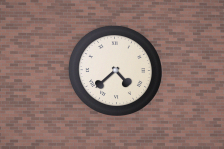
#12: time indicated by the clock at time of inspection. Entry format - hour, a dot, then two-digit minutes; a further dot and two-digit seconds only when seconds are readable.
4.38
